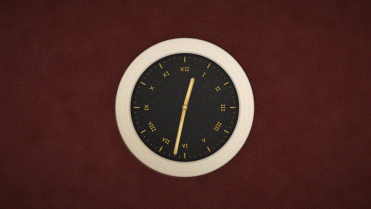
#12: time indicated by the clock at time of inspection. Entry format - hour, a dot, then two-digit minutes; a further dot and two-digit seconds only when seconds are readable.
12.32
